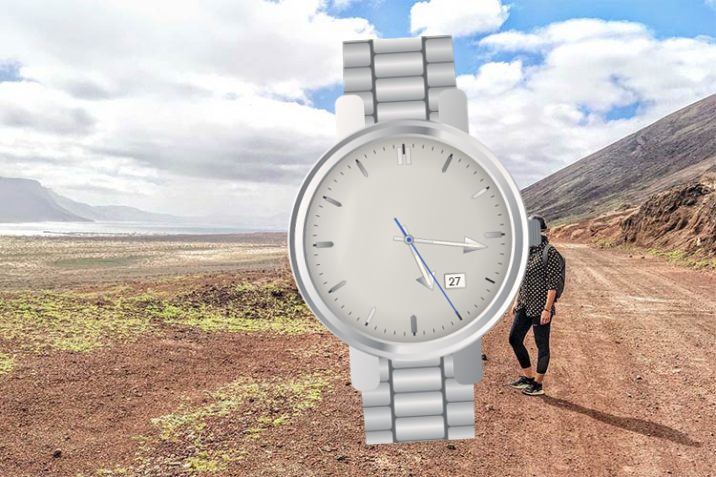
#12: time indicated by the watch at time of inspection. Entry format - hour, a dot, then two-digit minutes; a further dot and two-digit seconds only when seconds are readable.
5.16.25
